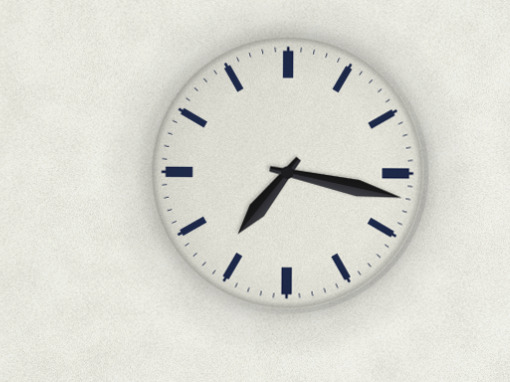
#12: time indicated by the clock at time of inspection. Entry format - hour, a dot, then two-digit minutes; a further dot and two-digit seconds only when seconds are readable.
7.17
